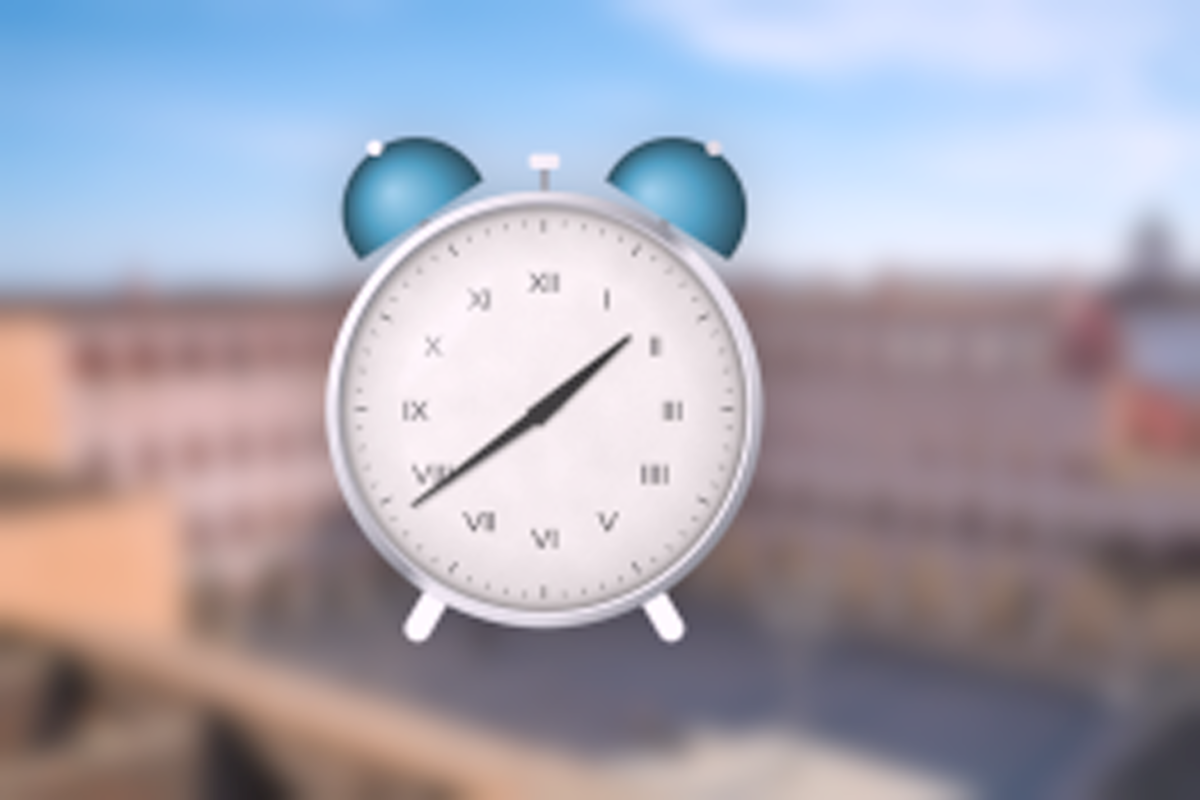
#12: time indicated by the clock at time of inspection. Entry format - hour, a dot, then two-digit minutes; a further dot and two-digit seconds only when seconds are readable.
1.39
